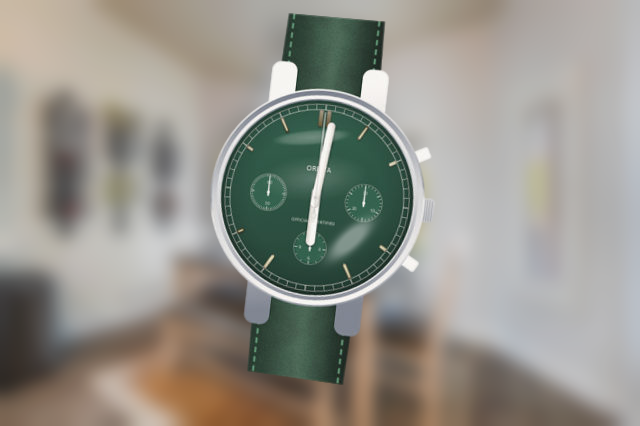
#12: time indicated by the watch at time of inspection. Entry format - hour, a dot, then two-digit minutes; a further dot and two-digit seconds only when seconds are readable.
6.01
